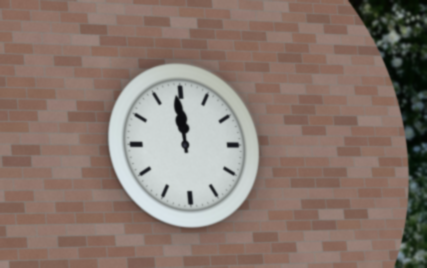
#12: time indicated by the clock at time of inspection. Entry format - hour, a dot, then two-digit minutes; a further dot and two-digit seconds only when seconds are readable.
11.59
